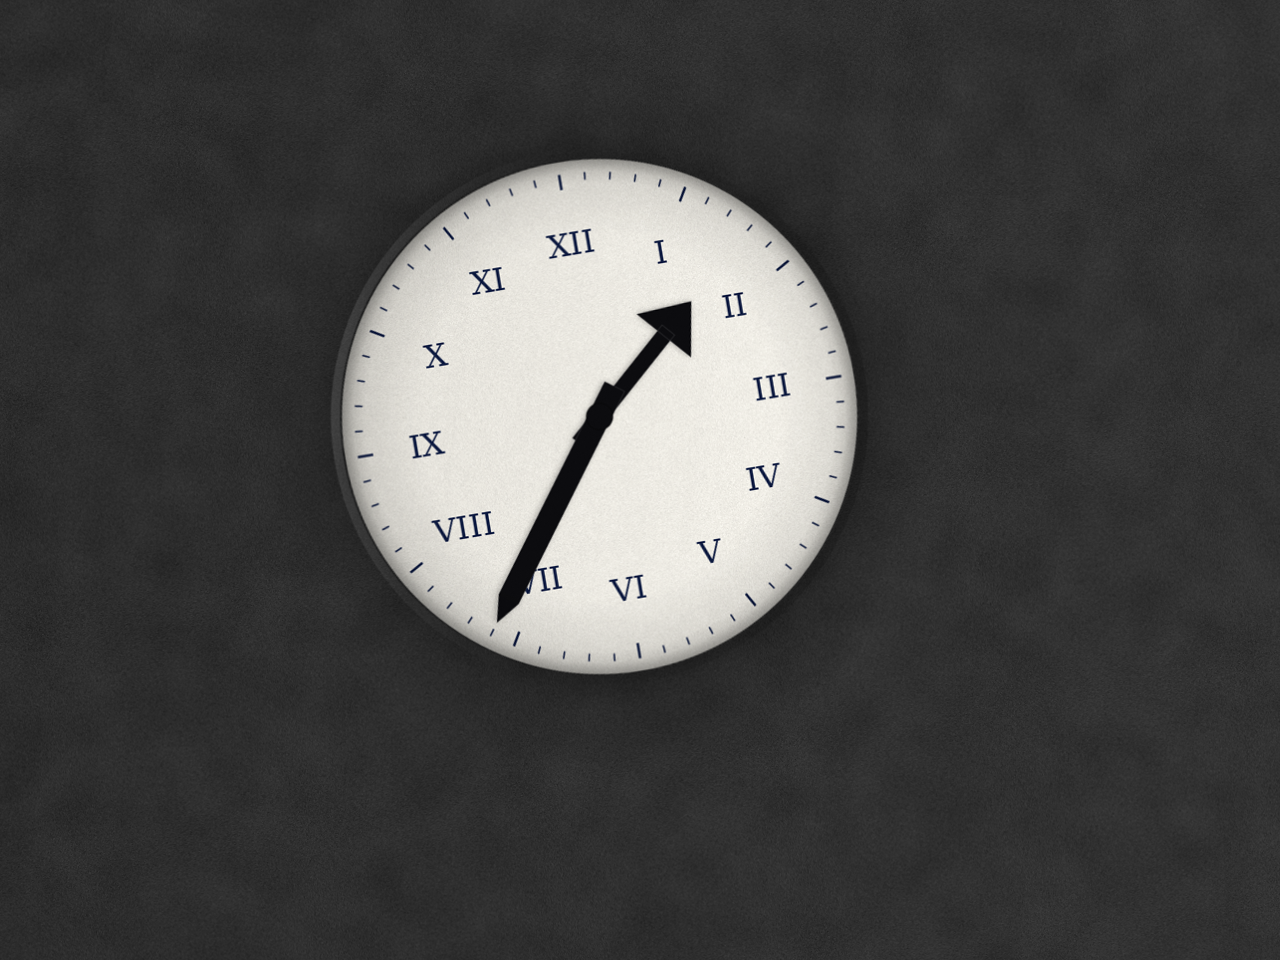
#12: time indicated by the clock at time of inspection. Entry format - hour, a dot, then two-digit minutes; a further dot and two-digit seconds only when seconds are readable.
1.36
